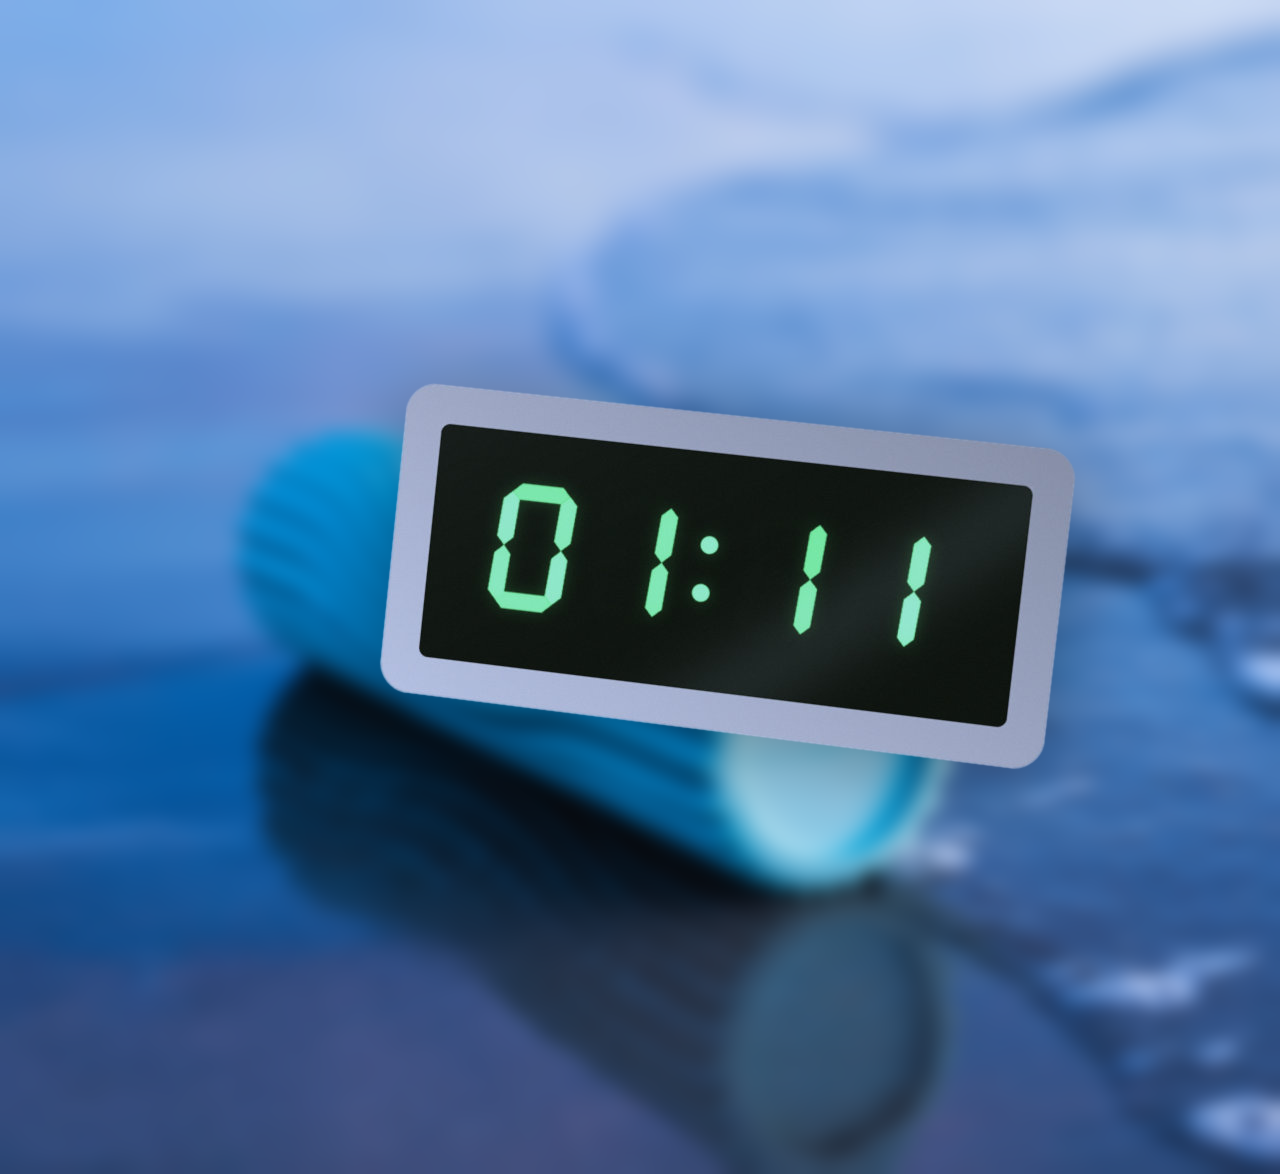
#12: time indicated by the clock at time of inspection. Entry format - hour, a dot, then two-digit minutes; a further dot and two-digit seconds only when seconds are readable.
1.11
